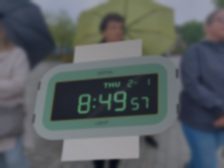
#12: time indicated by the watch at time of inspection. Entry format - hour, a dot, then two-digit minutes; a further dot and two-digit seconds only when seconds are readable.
8.49.57
